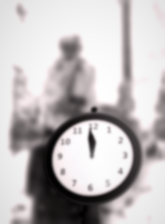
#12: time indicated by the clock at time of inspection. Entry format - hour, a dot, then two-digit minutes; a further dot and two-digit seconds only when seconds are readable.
11.59
